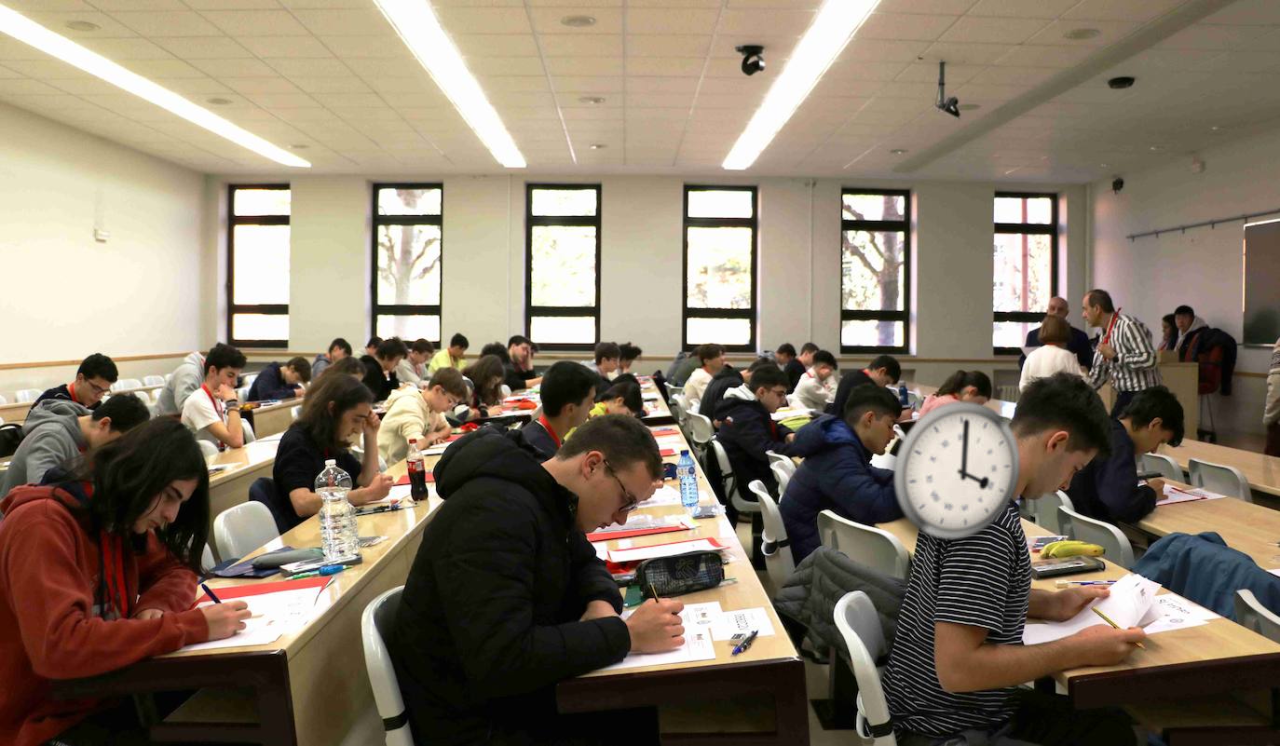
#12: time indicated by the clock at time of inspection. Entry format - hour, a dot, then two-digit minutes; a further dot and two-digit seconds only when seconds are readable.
4.01
